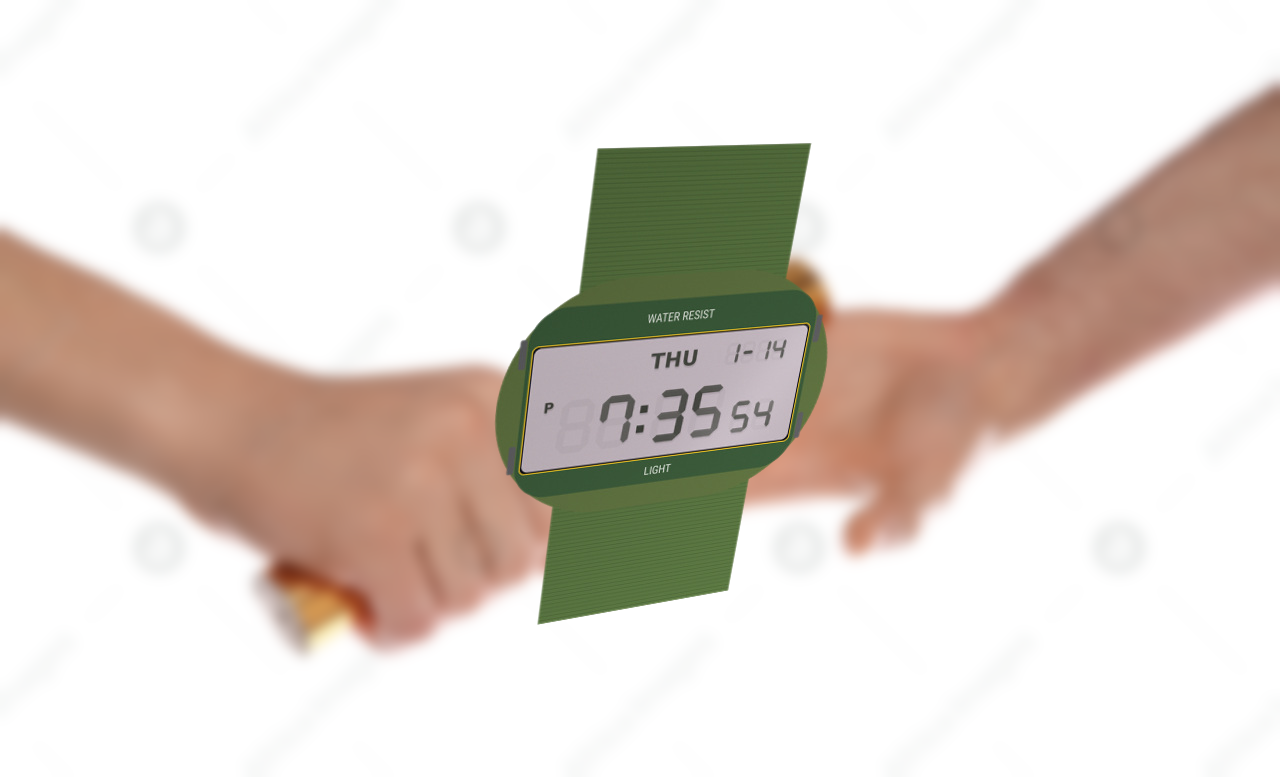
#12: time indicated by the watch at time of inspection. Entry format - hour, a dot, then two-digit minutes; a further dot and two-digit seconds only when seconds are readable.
7.35.54
